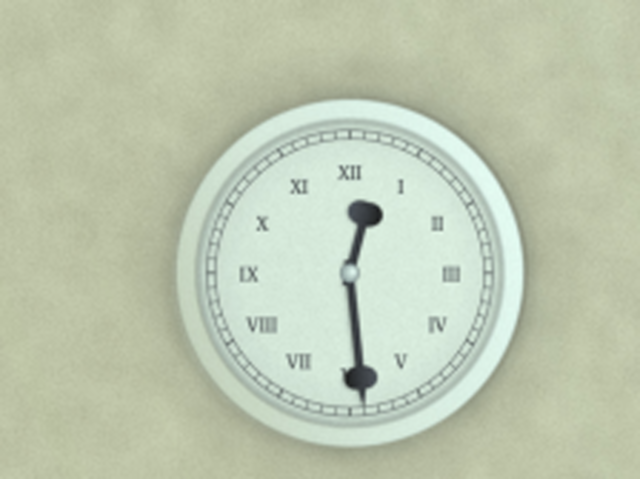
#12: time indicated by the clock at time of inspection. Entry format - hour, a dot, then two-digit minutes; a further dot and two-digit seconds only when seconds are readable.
12.29
